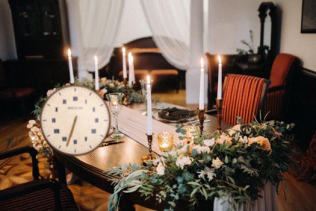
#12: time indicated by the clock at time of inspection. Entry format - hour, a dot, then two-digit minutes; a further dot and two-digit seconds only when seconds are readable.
6.33
